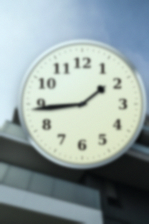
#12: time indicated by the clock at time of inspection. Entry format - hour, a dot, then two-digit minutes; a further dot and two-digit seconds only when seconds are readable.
1.44
